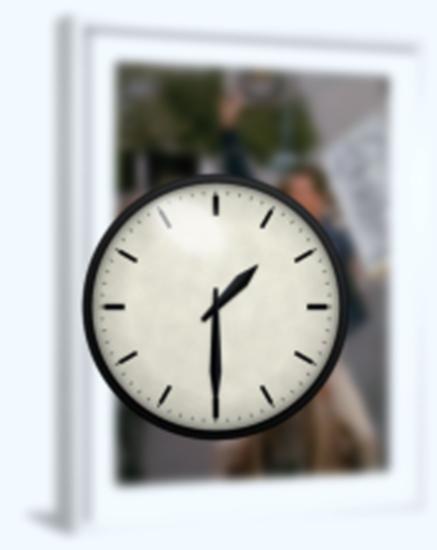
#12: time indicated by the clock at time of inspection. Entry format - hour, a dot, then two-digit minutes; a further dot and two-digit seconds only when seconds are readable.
1.30
